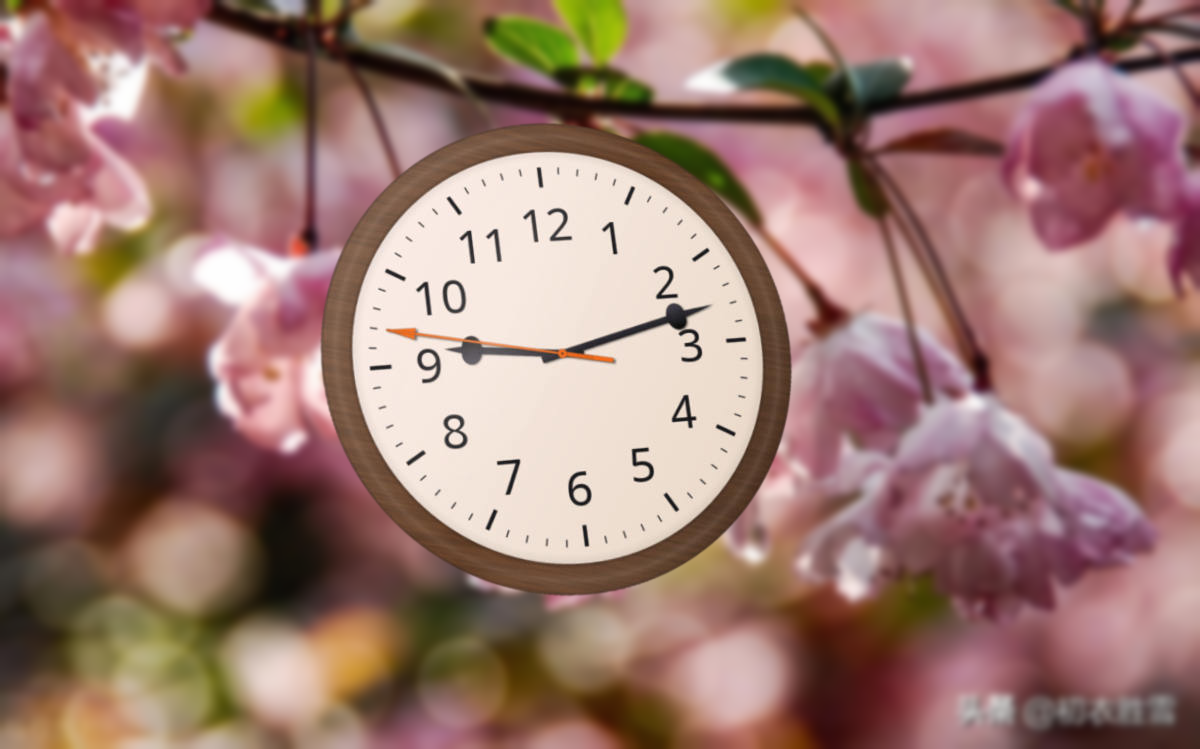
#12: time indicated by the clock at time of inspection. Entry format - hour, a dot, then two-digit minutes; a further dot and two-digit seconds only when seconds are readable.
9.12.47
